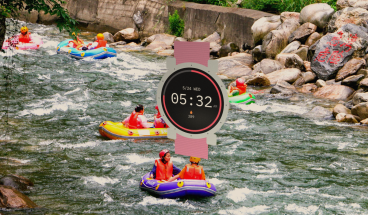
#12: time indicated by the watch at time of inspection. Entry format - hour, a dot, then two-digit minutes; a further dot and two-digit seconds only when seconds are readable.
5.32
